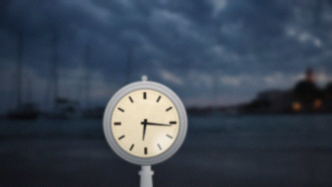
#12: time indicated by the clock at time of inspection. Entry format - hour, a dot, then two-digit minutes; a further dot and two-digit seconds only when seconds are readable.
6.16
